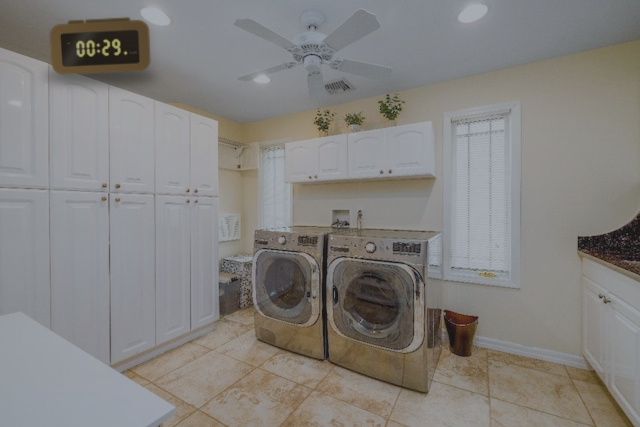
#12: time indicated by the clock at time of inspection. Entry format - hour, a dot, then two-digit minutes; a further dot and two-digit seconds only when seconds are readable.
0.29
